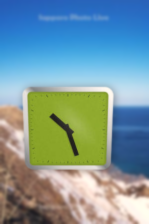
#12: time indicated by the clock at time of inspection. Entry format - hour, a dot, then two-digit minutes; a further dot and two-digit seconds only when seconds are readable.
10.27
